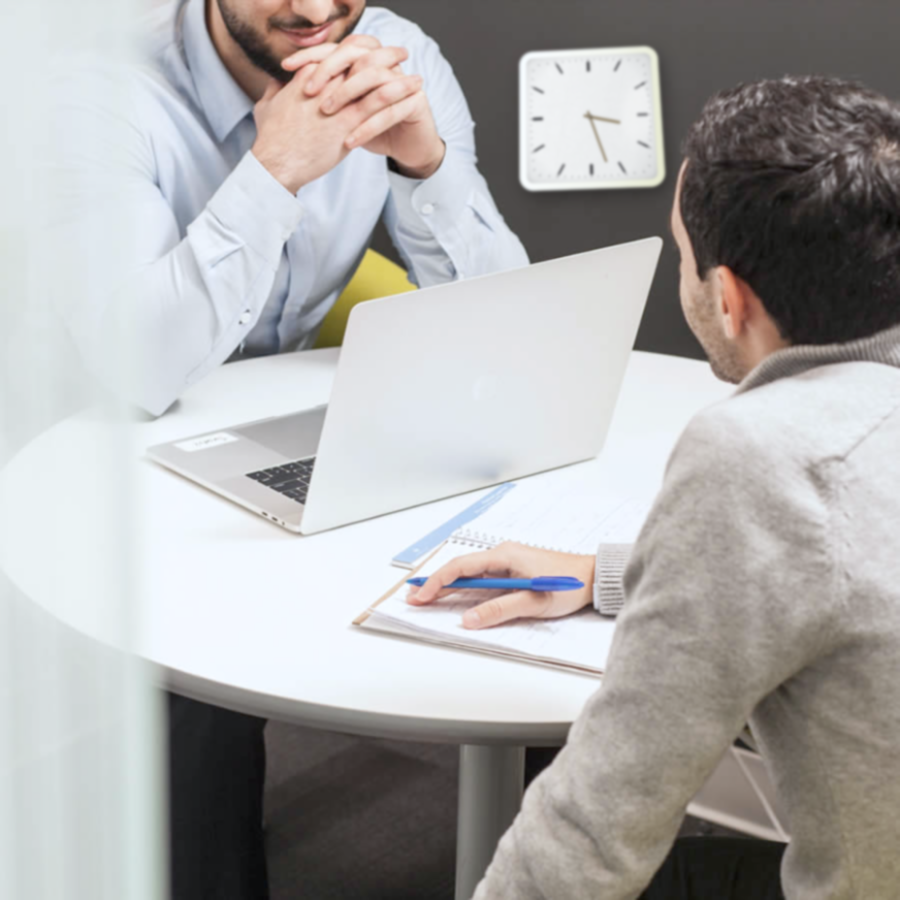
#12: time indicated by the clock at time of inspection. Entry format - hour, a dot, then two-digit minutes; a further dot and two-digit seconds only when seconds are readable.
3.27
